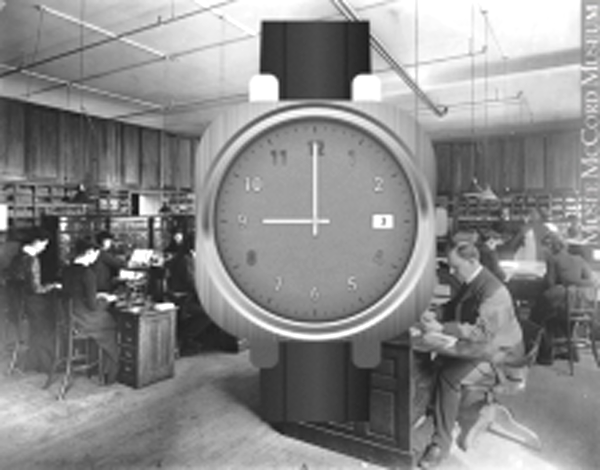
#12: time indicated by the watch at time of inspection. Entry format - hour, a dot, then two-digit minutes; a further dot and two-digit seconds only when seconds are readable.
9.00
